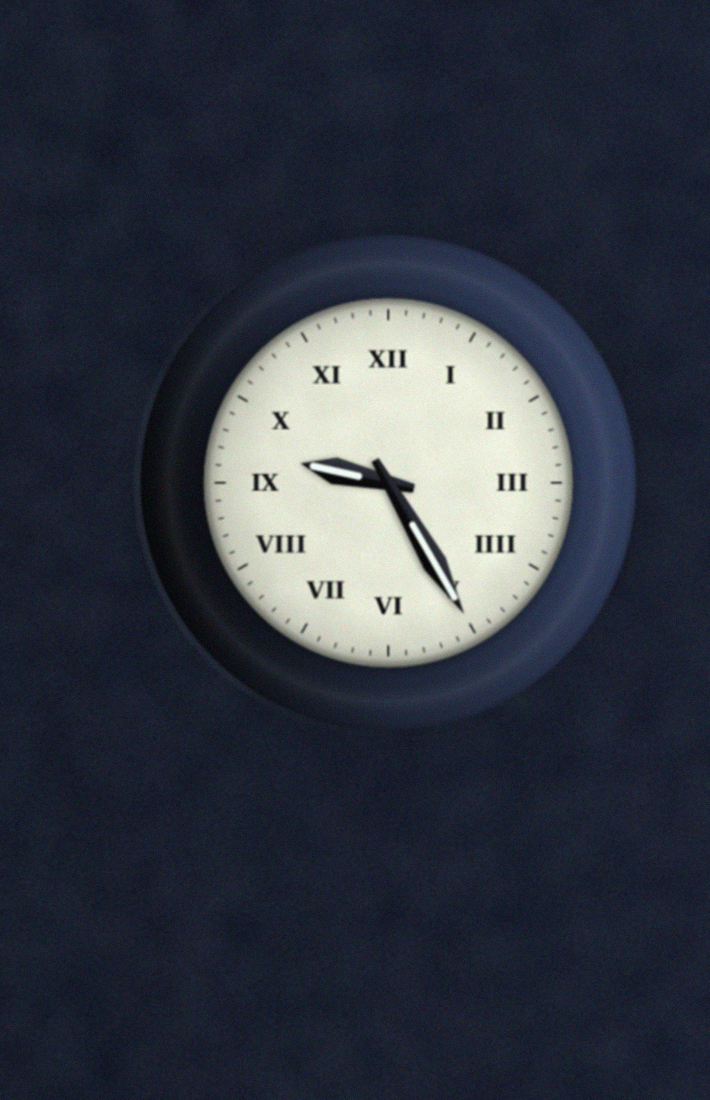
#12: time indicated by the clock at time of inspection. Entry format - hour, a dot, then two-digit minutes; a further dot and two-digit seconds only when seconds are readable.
9.25
